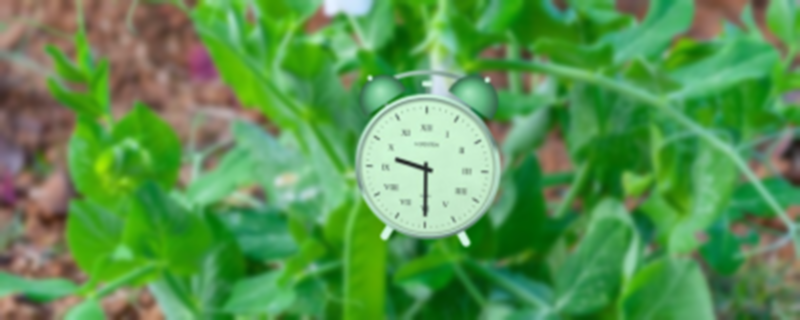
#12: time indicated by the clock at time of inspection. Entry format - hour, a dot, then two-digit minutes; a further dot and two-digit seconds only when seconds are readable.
9.30
